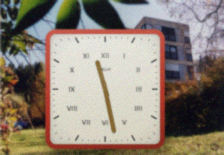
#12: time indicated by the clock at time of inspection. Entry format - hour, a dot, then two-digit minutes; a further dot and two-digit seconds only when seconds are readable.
11.28
